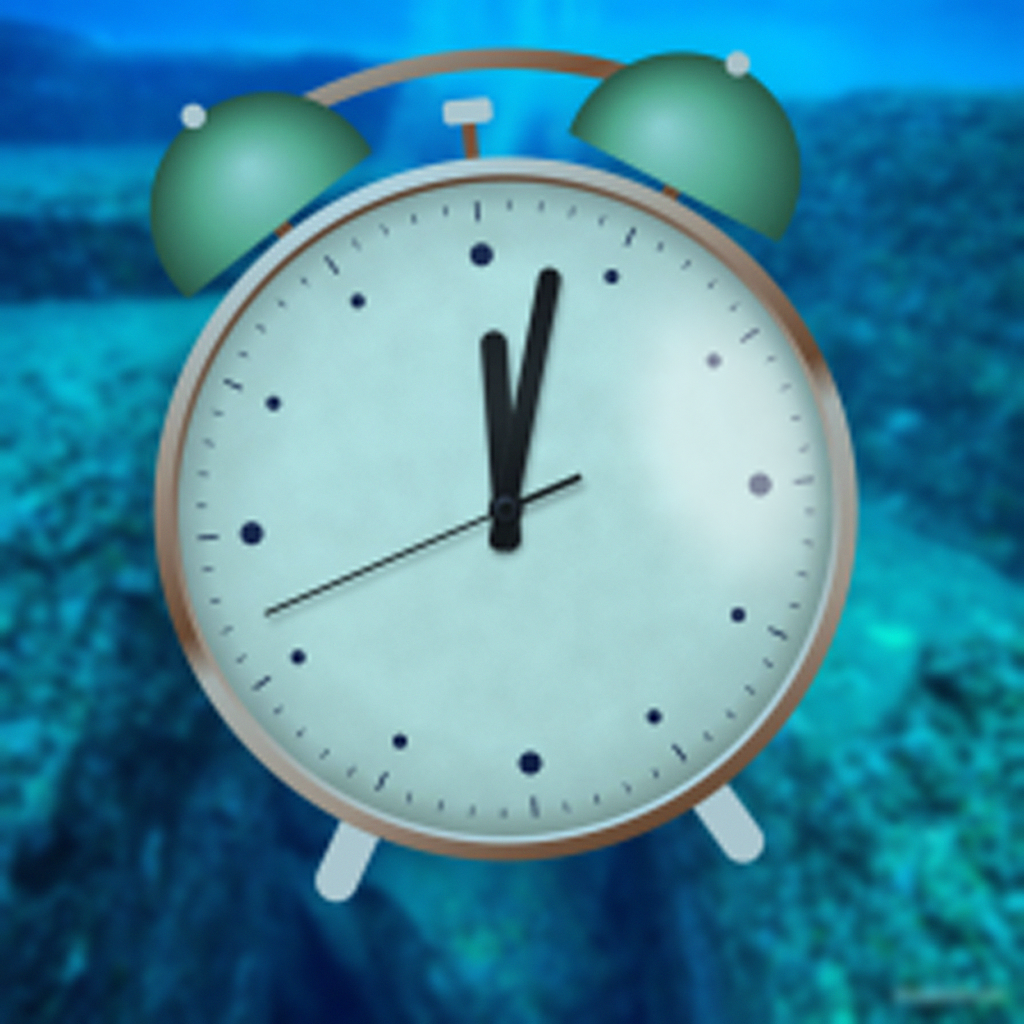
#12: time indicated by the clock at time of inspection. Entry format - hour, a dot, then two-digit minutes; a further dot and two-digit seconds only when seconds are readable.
12.02.42
